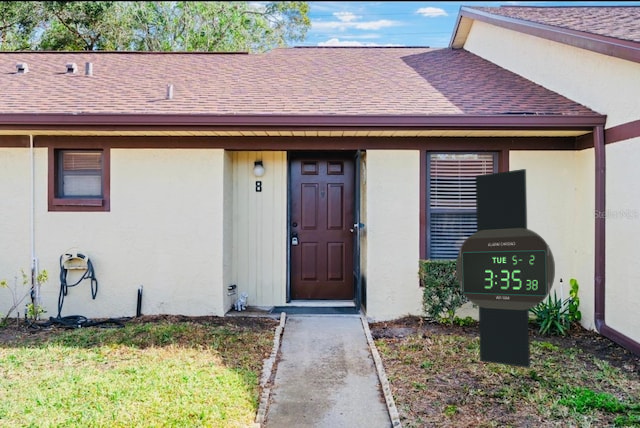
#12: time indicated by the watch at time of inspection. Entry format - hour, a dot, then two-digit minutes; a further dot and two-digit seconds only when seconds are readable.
3.35.38
